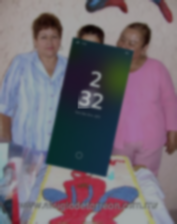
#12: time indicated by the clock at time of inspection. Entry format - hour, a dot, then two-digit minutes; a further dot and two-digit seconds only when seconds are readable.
2.32
